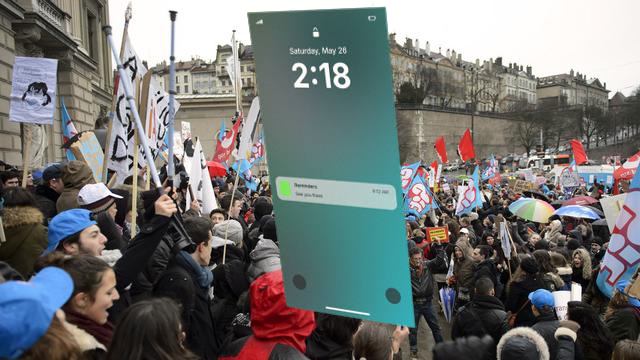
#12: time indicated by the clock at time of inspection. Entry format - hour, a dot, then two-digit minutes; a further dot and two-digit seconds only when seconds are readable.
2.18
